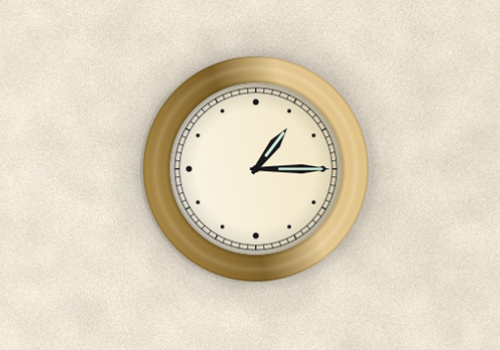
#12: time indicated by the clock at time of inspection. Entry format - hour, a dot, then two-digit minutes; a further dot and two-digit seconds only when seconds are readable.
1.15
